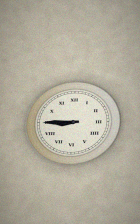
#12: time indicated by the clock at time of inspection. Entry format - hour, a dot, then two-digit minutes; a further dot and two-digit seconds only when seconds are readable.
8.45
